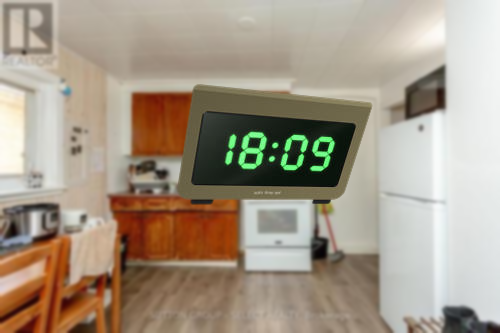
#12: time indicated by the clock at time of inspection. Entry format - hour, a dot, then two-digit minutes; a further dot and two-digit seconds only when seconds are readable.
18.09
